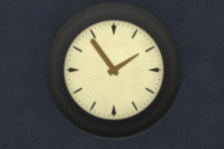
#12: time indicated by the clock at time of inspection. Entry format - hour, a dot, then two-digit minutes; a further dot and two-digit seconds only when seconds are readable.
1.54
